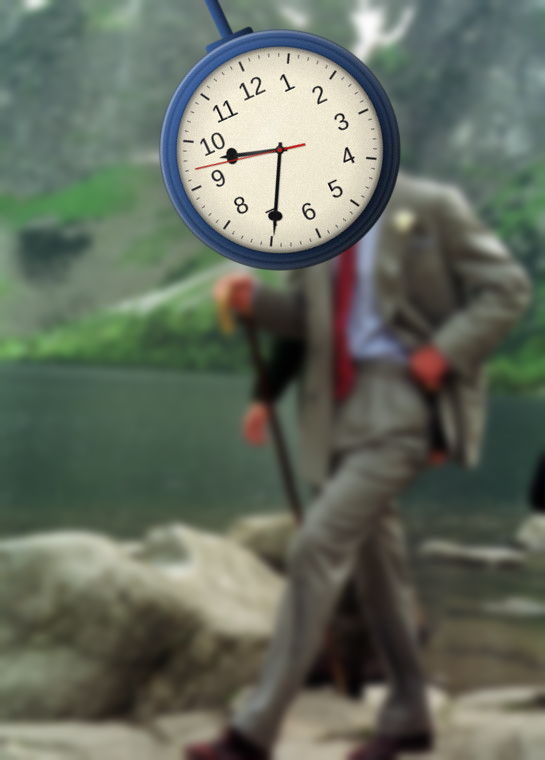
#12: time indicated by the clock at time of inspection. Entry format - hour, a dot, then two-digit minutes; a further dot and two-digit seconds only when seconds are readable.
9.34.47
